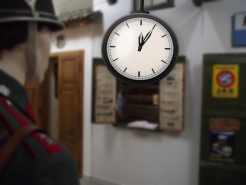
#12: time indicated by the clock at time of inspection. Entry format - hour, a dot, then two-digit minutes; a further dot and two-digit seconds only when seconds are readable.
12.05
